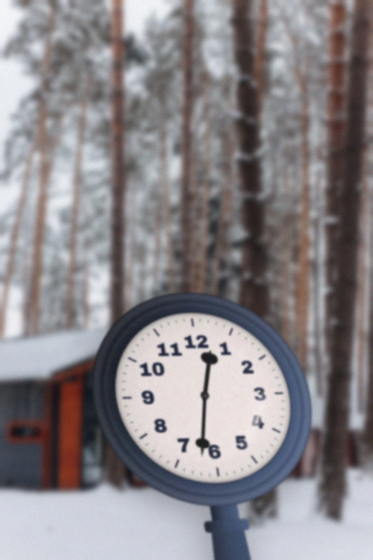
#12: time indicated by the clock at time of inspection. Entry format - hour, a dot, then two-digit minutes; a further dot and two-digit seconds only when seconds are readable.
12.32
